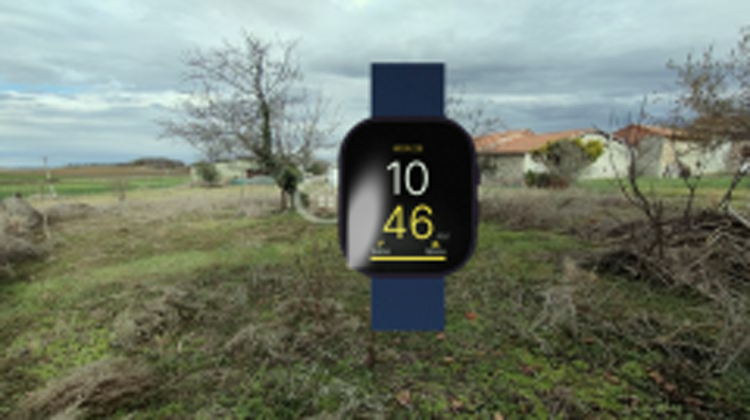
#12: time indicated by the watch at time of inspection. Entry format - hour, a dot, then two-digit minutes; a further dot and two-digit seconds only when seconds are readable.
10.46
